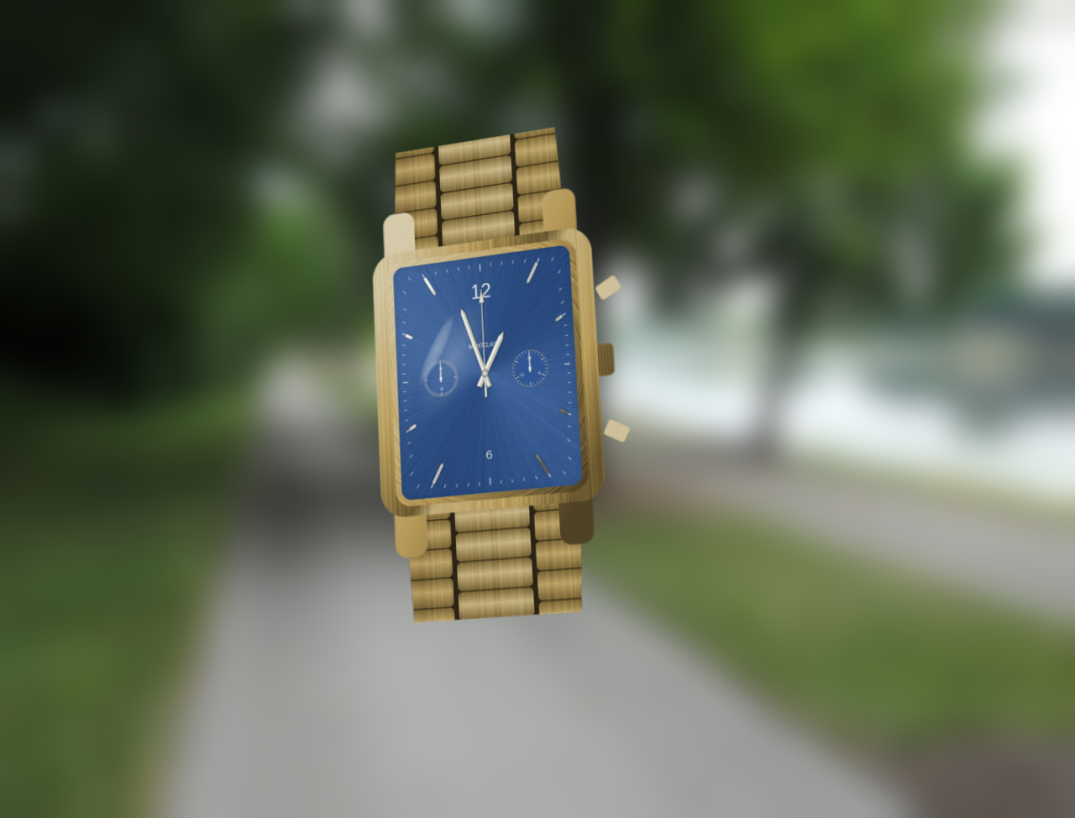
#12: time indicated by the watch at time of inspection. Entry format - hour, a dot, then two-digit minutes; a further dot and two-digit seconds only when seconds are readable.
12.57
